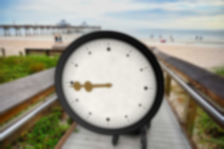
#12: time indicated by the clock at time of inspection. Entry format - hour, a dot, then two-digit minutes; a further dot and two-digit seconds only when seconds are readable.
8.44
